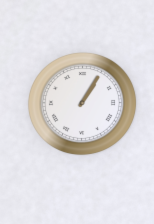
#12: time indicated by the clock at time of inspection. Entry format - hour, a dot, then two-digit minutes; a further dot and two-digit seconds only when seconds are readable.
1.05
